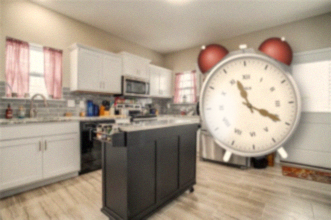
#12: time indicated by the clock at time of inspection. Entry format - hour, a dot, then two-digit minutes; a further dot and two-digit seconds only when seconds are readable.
11.20
